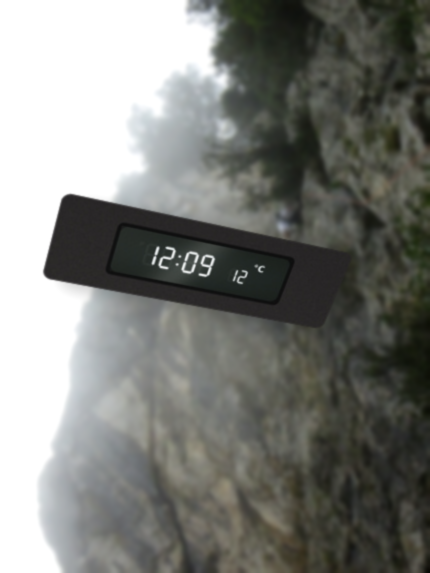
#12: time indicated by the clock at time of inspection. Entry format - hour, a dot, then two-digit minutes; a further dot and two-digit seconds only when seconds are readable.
12.09
